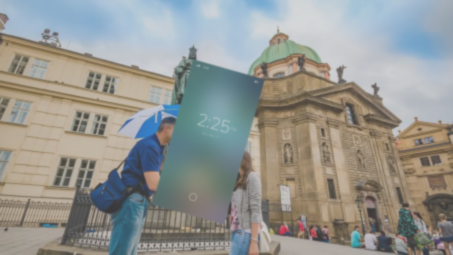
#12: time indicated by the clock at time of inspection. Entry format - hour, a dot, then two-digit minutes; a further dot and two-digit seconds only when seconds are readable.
2.25
